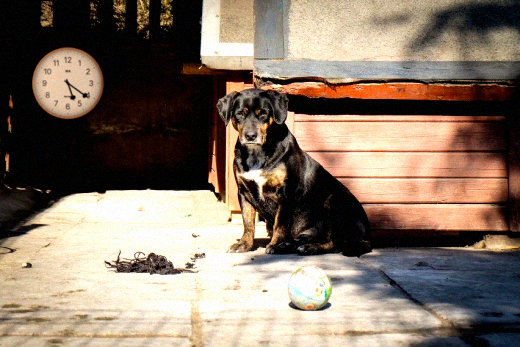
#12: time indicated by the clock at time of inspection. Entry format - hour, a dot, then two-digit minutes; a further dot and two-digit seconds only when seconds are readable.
5.21
